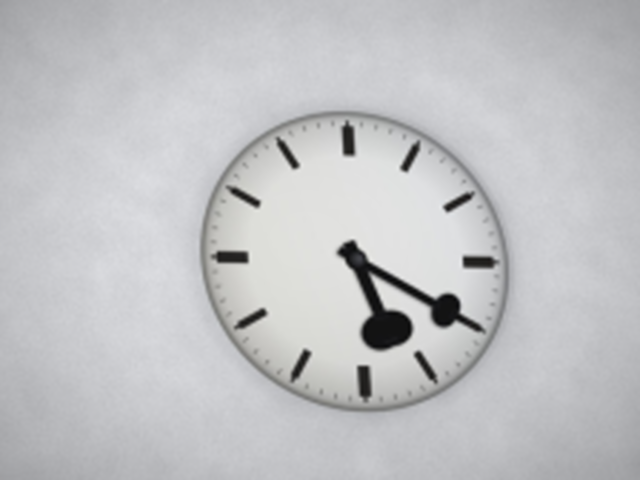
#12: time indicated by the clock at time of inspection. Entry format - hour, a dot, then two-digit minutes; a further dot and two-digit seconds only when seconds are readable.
5.20
